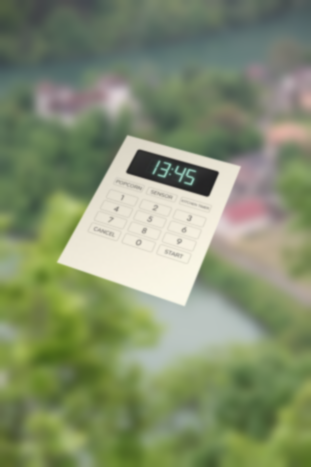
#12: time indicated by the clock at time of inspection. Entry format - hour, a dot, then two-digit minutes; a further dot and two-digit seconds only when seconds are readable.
13.45
